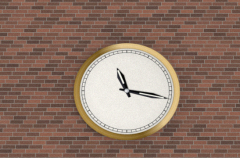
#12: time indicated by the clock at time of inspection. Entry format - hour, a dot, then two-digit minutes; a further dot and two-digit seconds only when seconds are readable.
11.17
